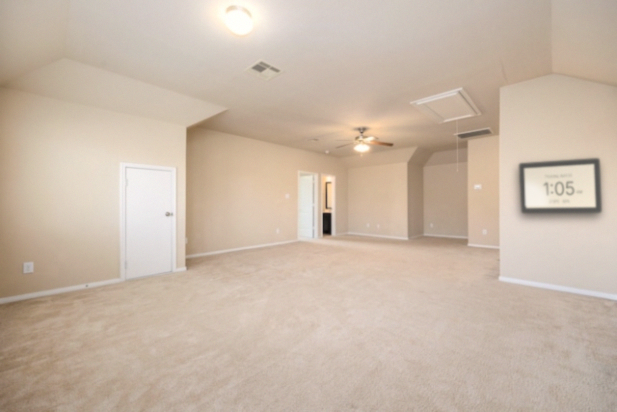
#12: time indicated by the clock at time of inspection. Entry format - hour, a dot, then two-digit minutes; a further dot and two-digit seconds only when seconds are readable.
1.05
